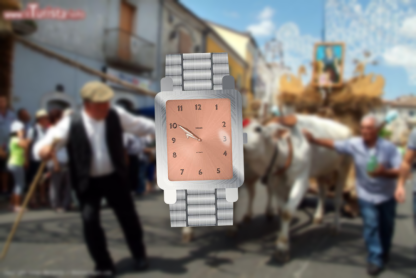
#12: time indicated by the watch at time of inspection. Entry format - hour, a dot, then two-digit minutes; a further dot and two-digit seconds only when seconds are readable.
9.51
